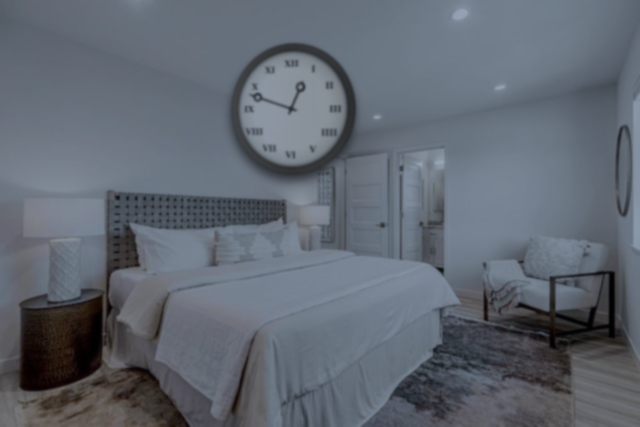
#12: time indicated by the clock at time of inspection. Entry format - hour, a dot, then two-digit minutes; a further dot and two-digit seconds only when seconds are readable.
12.48
